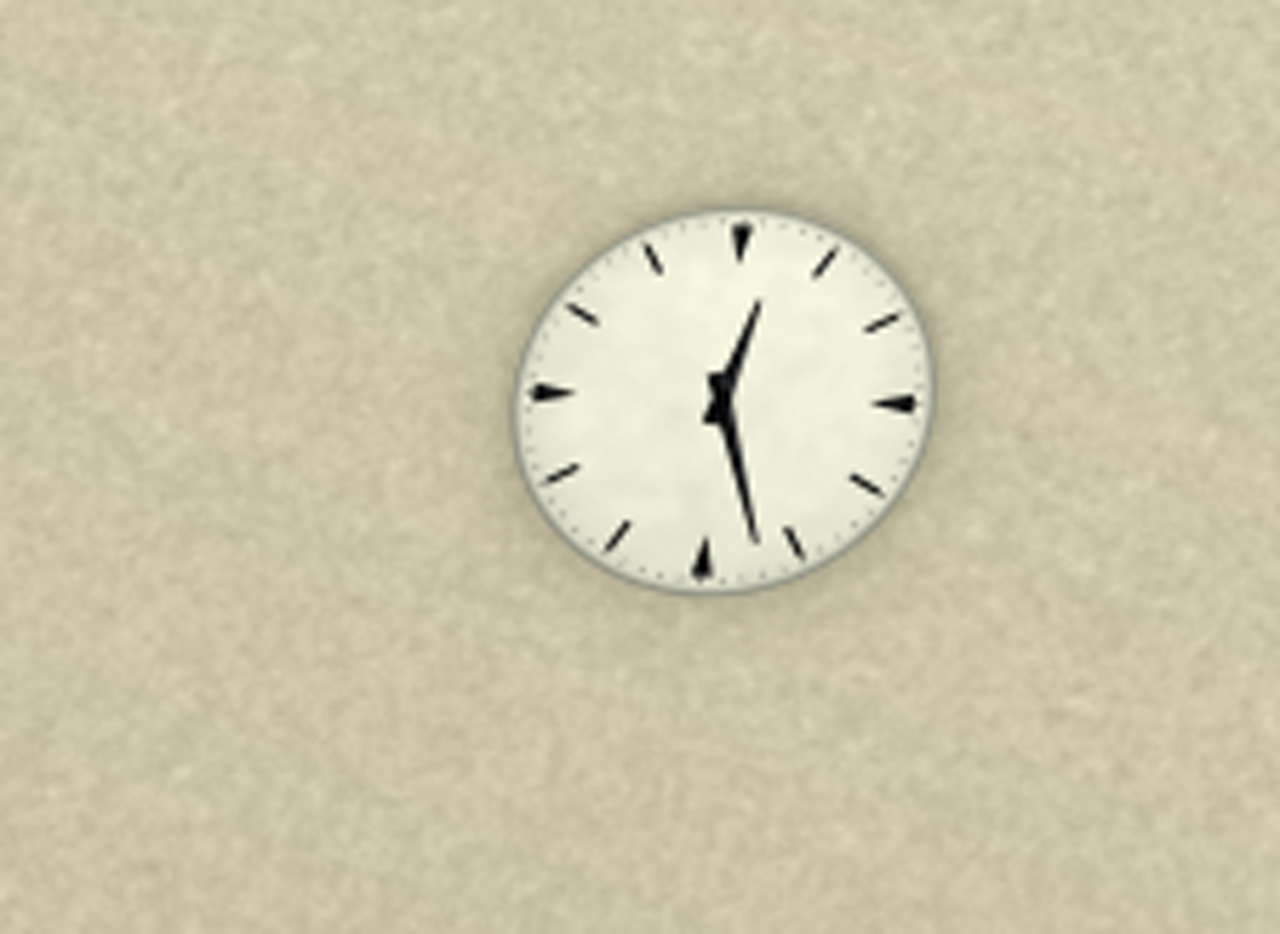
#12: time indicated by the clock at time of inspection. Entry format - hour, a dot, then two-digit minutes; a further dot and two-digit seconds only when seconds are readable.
12.27
